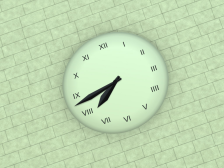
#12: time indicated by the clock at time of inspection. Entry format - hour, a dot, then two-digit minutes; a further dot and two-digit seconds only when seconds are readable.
7.43
